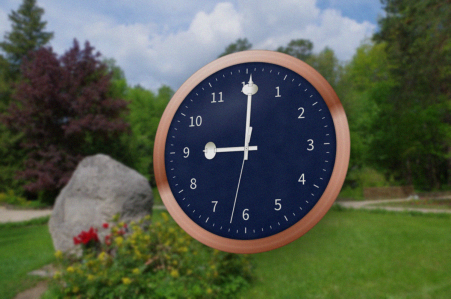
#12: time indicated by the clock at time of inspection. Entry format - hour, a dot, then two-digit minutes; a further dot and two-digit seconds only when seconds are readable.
9.00.32
